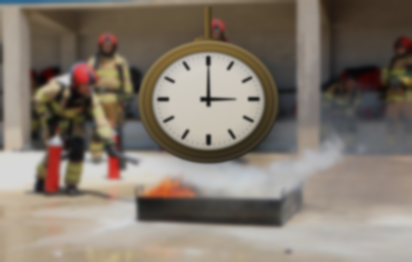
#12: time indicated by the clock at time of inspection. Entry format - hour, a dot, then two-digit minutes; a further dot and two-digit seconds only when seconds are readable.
3.00
